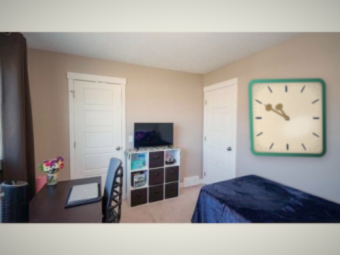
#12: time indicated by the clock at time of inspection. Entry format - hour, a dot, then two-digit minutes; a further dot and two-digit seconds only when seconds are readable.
10.50
